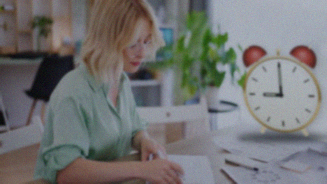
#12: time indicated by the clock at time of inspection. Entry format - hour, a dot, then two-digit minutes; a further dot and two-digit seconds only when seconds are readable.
9.00
